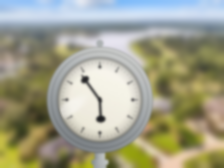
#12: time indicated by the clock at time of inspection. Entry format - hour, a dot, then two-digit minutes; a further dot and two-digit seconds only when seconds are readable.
5.54
